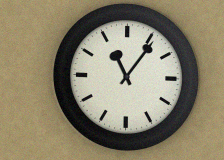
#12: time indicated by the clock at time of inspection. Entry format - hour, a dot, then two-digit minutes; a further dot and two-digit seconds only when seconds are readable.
11.06
